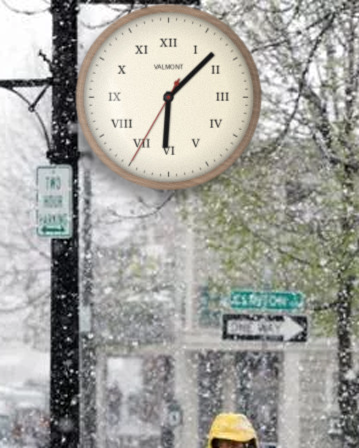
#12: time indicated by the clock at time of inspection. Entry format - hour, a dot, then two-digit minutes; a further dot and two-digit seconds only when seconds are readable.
6.07.35
